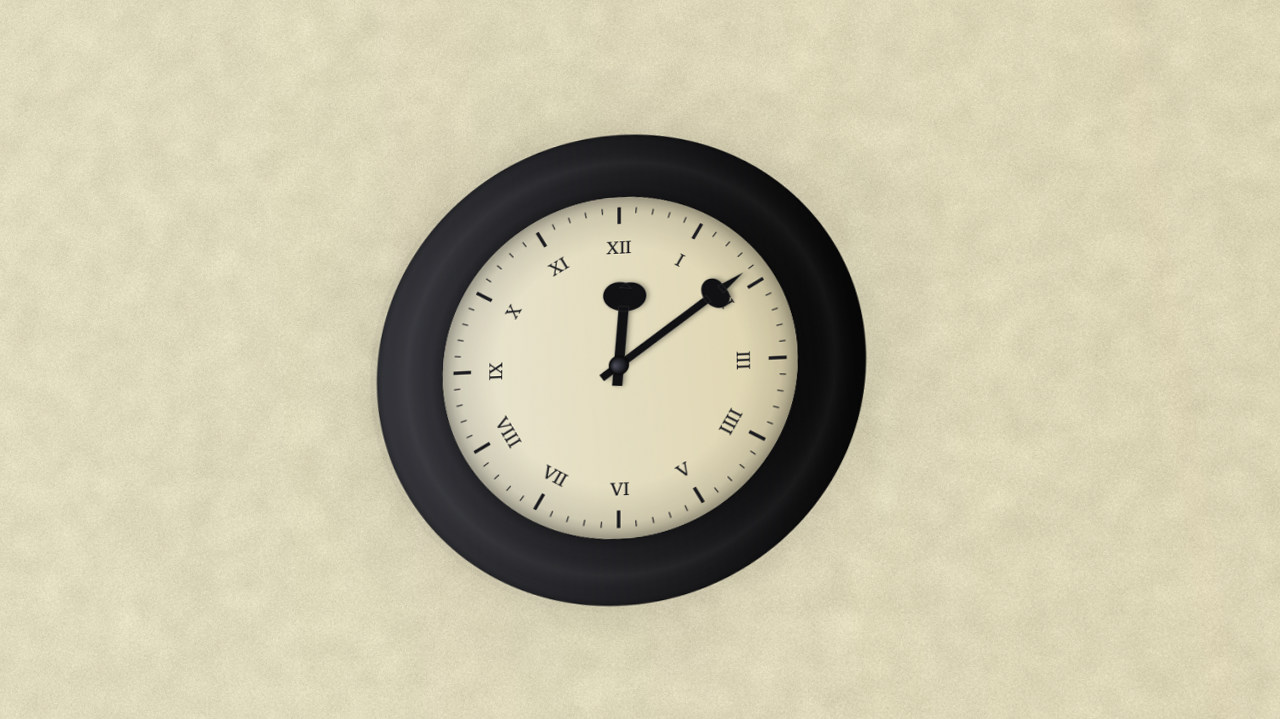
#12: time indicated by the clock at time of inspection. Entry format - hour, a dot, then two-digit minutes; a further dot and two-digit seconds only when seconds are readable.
12.09
